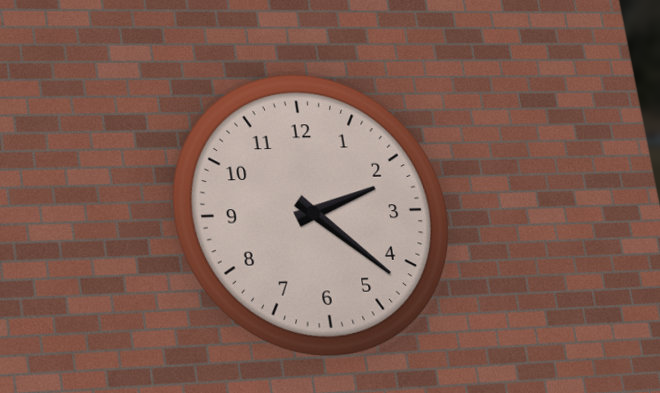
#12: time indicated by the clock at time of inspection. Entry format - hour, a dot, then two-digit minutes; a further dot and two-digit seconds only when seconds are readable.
2.22
